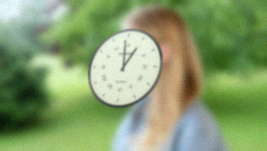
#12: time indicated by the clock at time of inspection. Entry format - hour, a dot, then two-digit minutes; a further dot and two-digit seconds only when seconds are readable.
12.59
